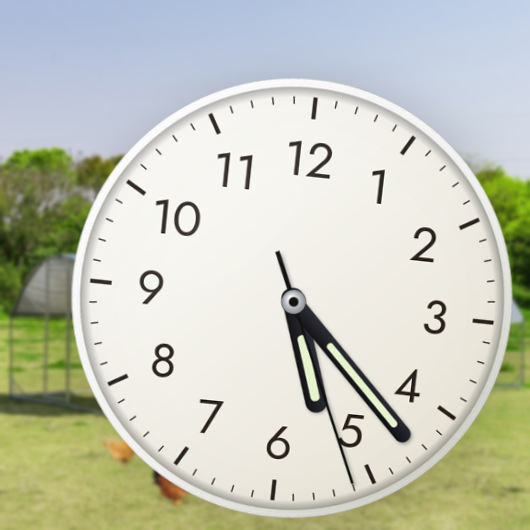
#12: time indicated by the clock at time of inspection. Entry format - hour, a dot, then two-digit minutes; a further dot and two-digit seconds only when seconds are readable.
5.22.26
